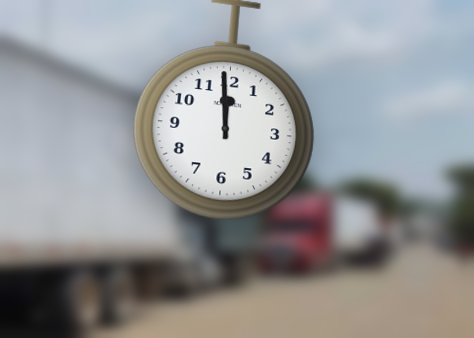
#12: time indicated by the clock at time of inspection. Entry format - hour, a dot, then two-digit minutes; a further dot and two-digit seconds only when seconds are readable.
11.59
